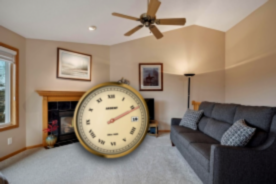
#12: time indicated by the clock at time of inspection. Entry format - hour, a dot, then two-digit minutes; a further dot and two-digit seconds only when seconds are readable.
2.11
